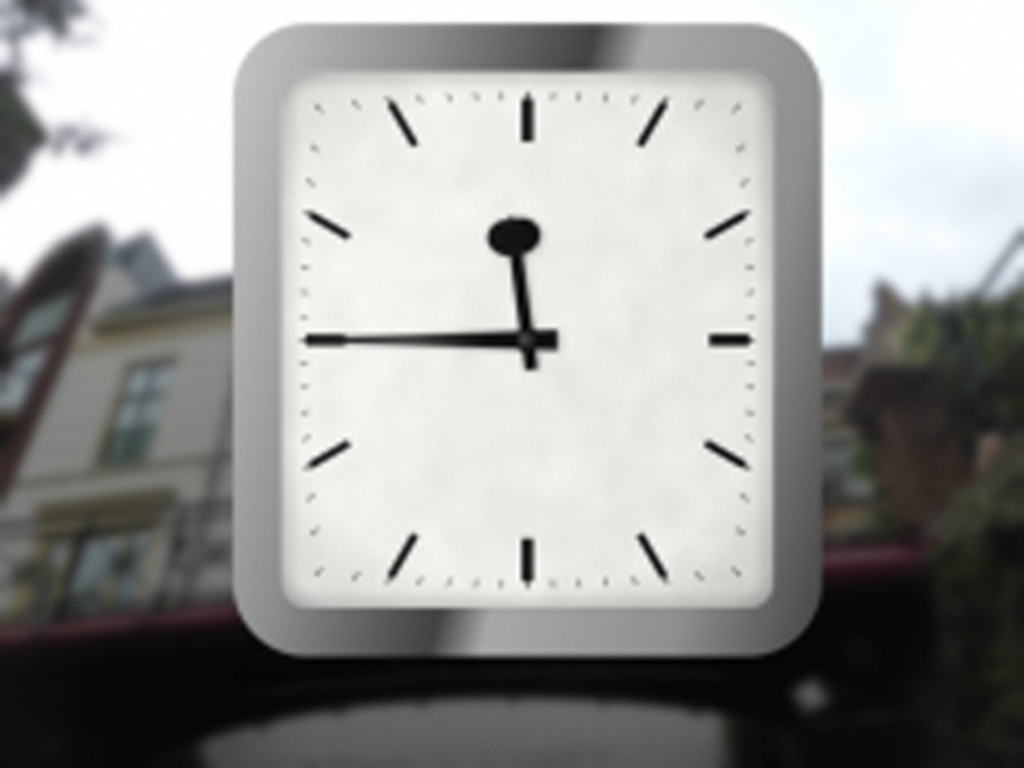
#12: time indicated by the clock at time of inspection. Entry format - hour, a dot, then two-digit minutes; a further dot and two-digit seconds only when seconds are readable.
11.45
